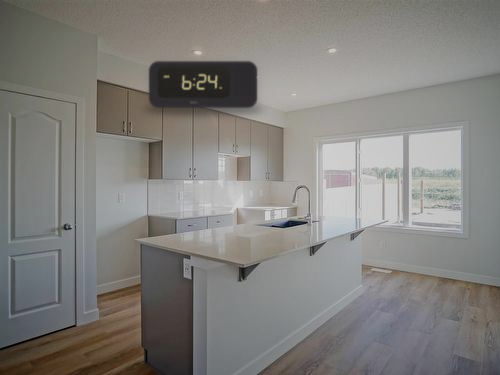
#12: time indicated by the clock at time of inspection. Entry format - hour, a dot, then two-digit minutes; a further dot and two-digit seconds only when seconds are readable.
6.24
